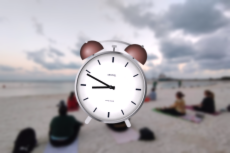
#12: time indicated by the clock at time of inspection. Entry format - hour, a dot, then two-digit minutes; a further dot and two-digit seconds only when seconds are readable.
8.49
